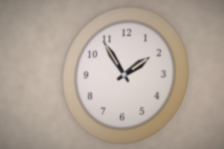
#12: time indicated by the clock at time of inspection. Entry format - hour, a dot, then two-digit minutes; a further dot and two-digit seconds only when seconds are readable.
1.54
